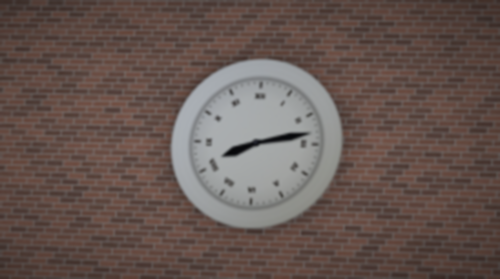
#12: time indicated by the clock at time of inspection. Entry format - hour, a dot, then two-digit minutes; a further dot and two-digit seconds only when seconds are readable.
8.13
